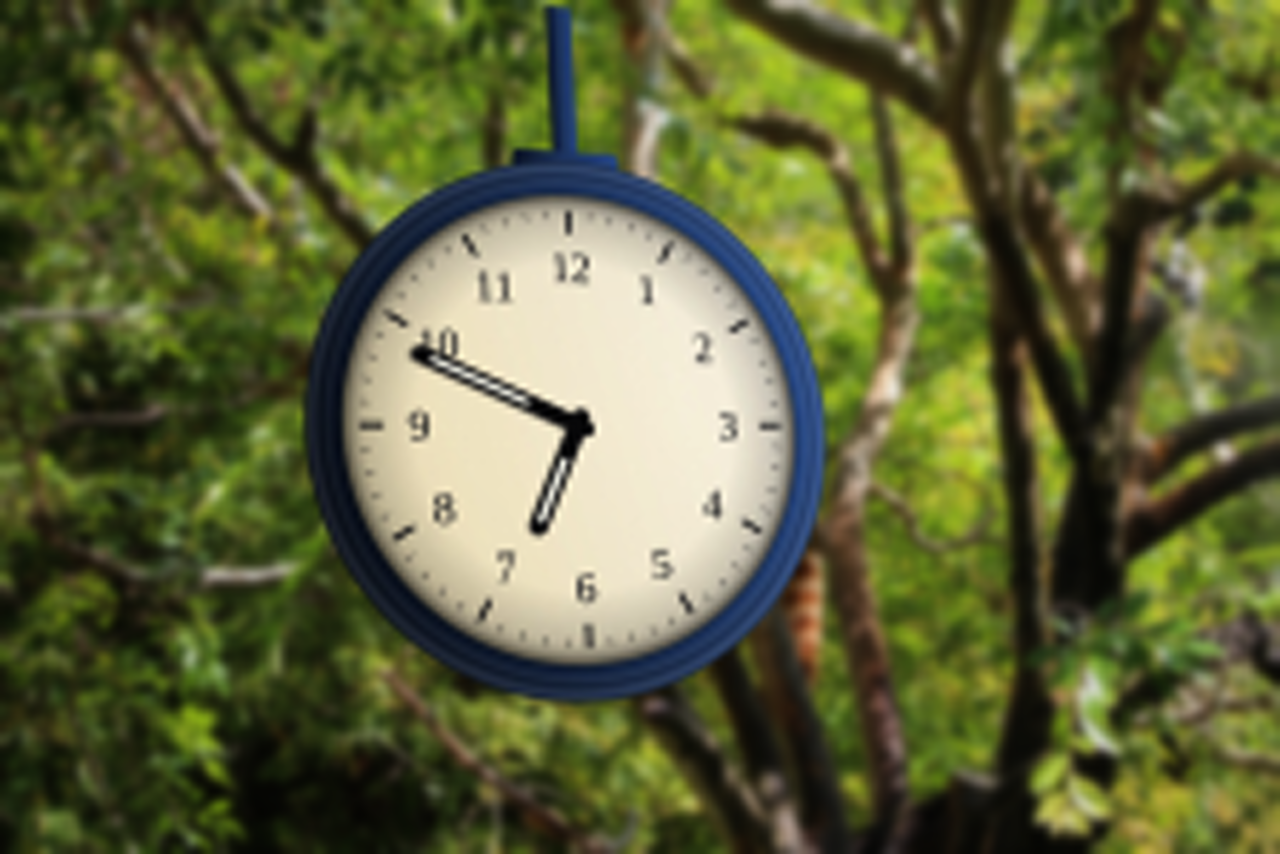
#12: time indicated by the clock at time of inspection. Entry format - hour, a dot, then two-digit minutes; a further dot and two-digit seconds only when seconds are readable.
6.49
